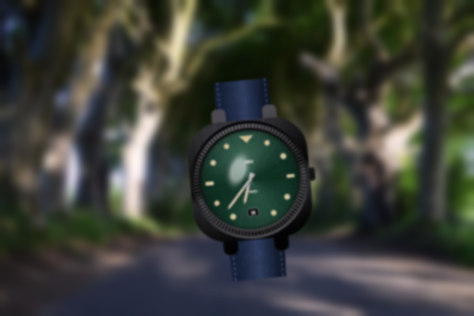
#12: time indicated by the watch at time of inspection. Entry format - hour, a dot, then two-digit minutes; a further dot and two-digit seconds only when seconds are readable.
6.37
